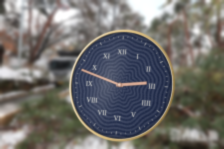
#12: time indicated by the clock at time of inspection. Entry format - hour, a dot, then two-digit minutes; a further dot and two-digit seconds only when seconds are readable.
2.48
